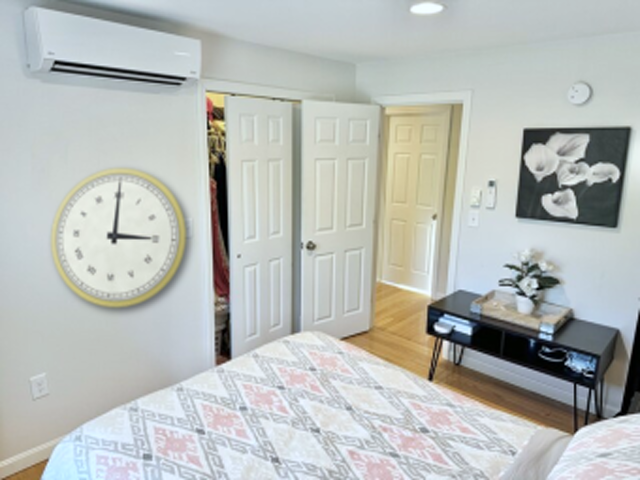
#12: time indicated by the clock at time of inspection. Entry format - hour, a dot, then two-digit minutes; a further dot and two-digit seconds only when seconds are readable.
3.00
